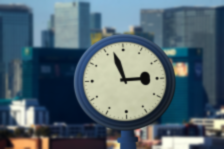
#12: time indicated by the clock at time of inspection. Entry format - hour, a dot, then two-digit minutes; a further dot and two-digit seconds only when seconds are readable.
2.57
